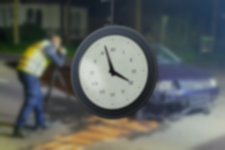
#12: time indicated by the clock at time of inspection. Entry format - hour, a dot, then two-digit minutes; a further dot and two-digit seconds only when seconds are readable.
3.57
